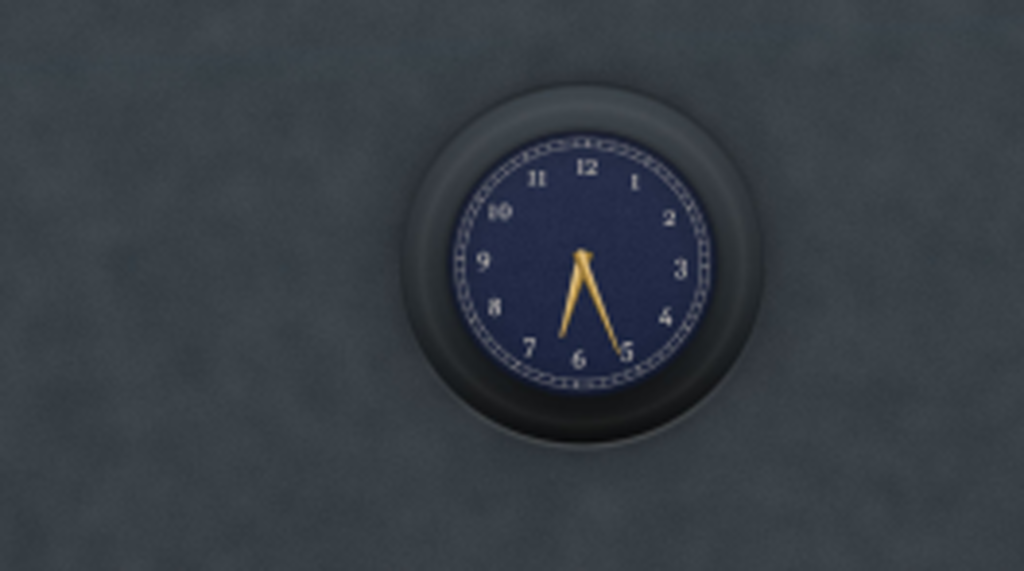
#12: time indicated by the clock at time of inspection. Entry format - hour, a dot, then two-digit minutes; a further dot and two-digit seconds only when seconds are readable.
6.26
